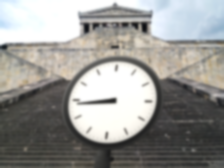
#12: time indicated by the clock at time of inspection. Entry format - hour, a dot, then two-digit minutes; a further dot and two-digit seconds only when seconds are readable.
8.44
